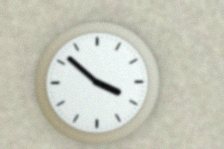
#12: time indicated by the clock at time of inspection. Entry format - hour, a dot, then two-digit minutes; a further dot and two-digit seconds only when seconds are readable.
3.52
